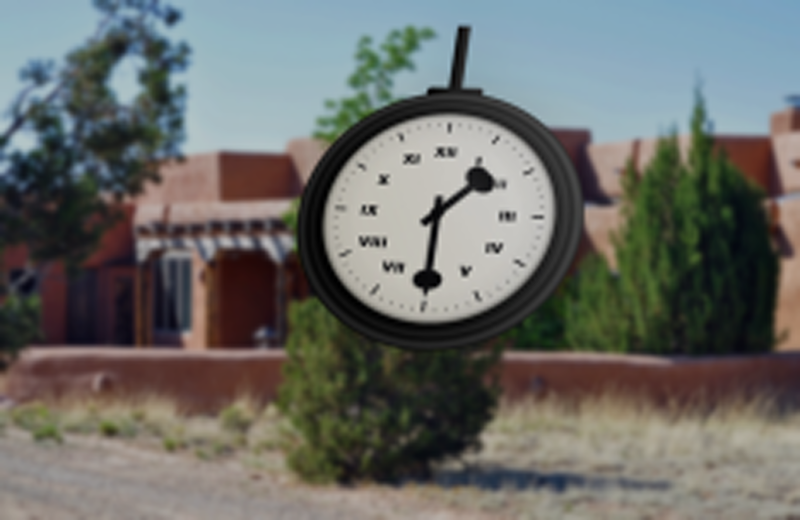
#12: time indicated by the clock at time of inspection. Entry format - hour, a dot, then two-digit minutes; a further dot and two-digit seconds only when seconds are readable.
1.30
